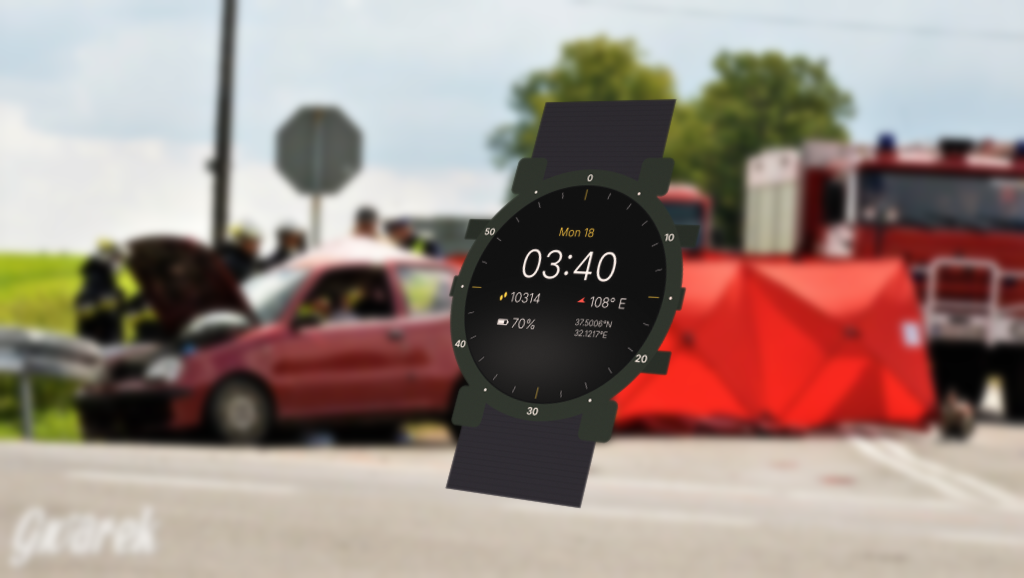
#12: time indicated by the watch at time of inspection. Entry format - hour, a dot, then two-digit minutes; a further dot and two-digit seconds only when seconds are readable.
3.40
